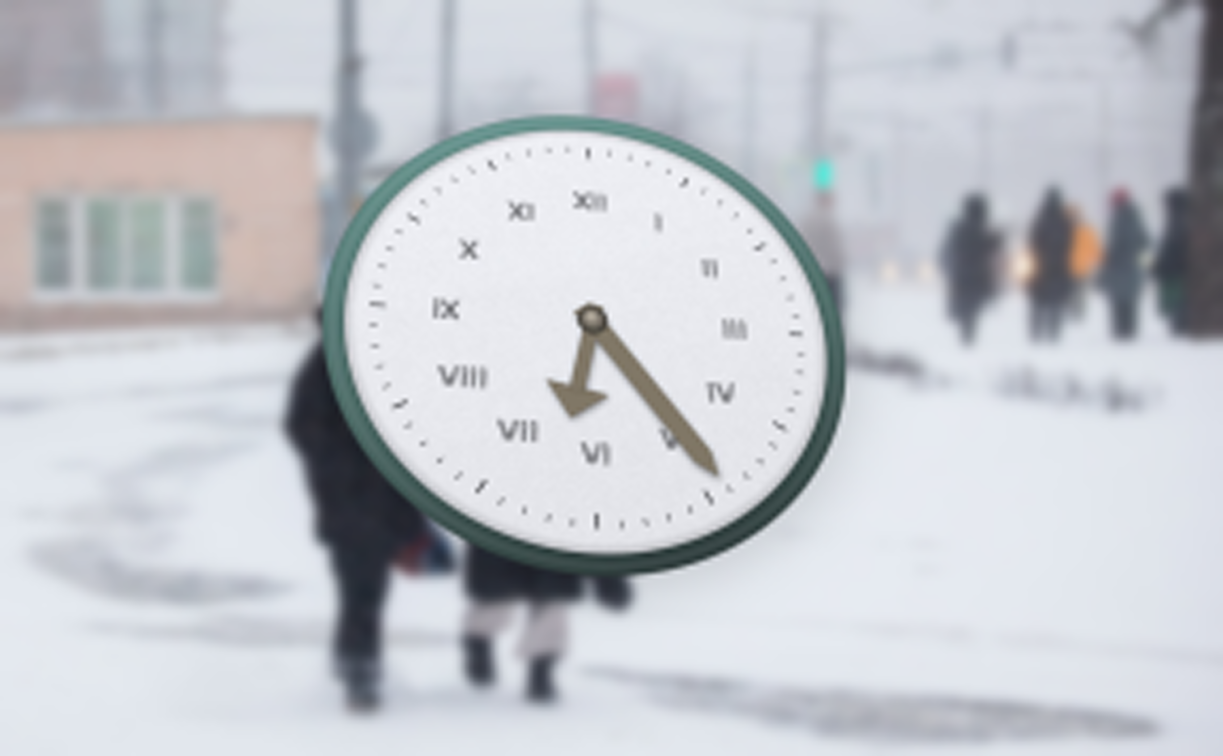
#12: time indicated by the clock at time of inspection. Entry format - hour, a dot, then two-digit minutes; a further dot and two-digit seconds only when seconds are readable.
6.24
